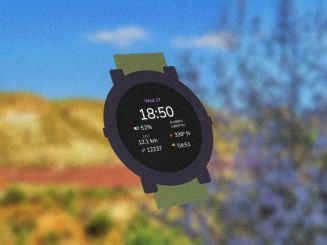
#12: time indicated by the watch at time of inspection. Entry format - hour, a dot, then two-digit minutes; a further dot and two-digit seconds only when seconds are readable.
18.50
